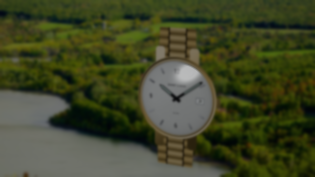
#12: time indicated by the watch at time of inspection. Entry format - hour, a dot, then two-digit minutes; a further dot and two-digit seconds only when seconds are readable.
10.09
